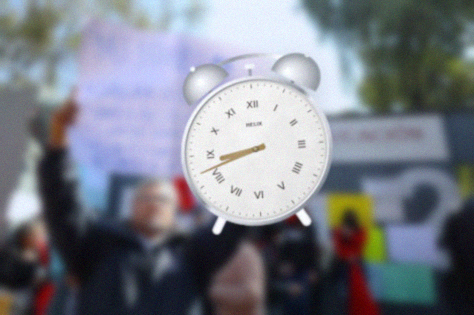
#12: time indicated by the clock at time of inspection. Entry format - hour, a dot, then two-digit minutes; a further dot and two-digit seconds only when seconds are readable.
8.42
